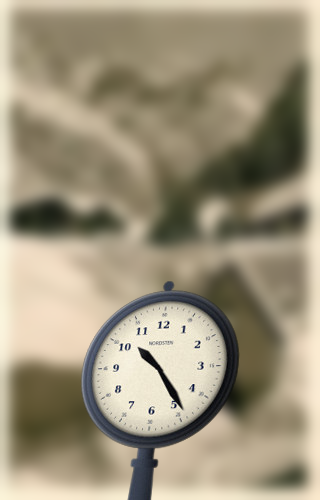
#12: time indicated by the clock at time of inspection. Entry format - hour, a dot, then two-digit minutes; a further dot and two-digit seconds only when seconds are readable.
10.24
